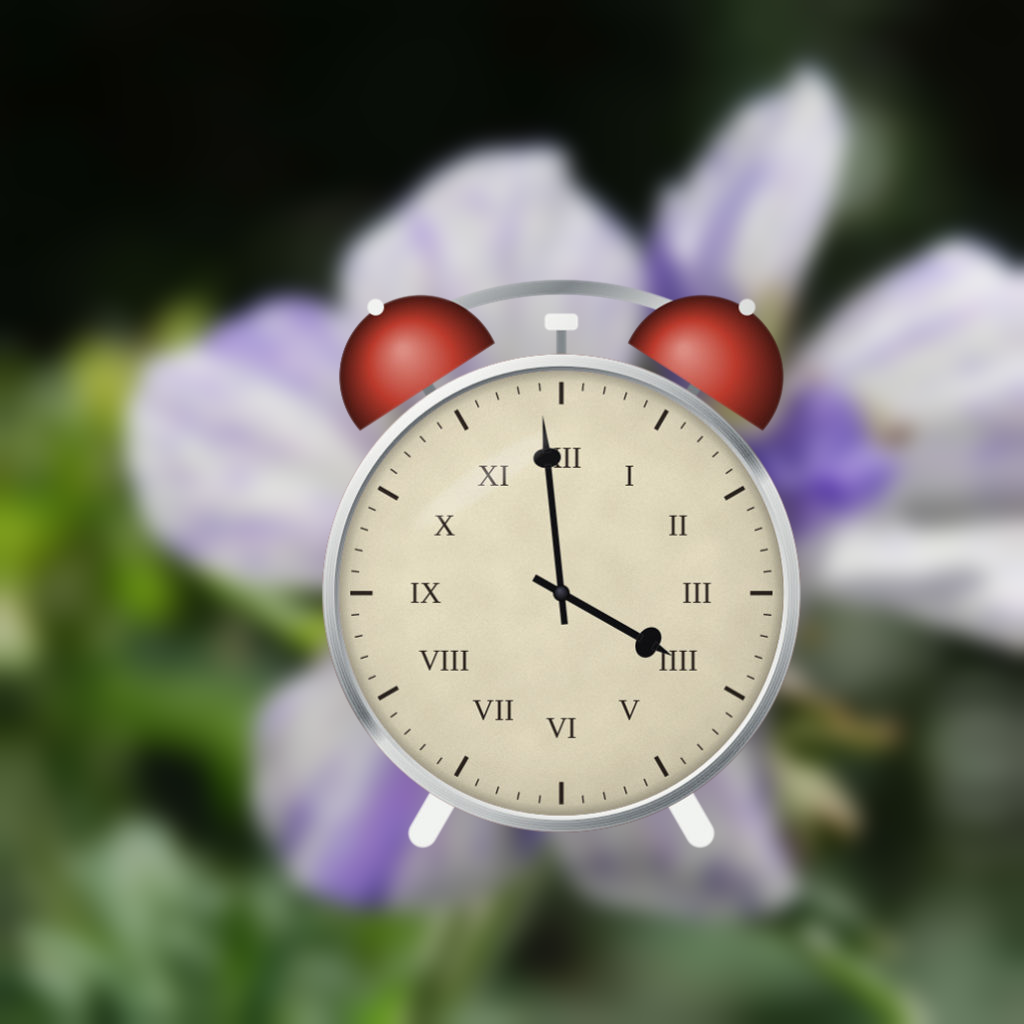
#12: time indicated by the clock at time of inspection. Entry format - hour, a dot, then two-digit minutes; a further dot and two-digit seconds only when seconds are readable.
3.59
